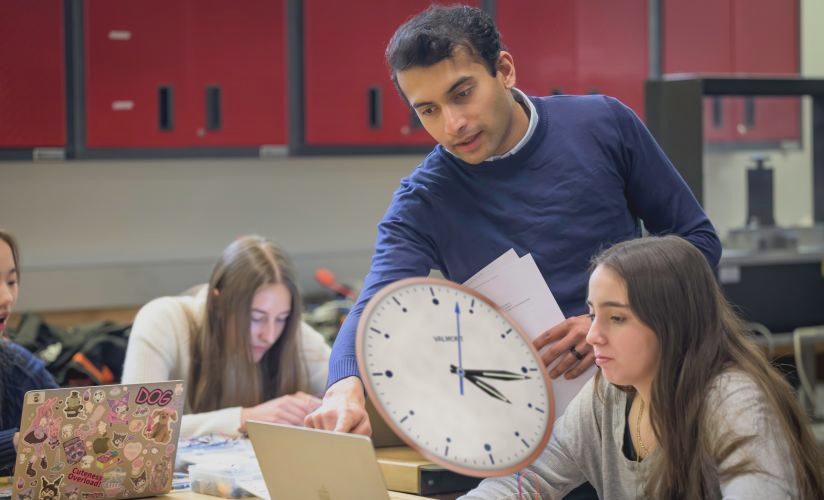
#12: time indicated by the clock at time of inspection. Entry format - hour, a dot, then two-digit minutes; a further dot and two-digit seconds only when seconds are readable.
4.16.03
